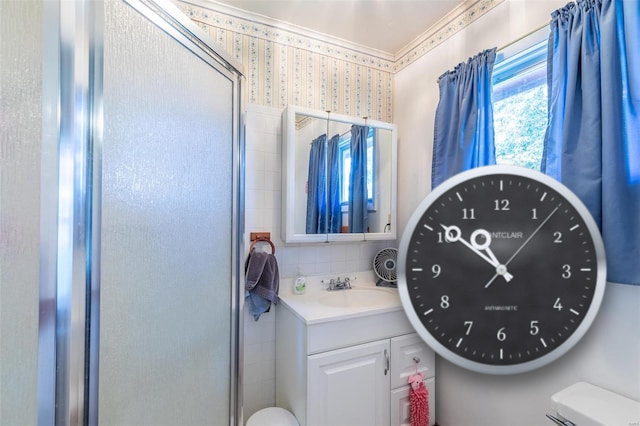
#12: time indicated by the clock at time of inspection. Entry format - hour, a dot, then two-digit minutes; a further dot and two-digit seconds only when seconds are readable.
10.51.07
